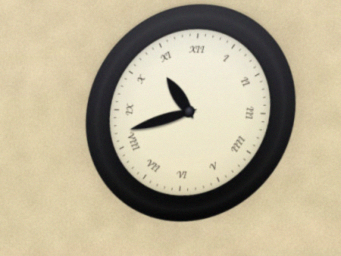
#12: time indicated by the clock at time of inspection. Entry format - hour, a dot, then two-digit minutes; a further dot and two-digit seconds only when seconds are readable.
10.42
